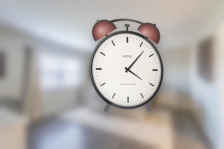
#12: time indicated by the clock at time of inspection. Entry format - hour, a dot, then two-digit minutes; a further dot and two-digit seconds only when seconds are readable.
4.07
